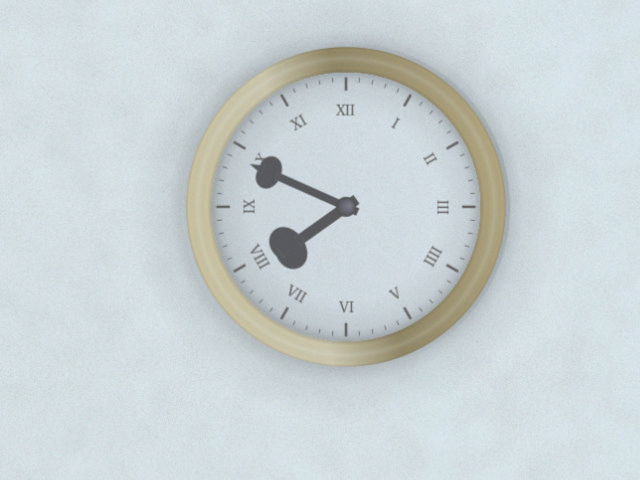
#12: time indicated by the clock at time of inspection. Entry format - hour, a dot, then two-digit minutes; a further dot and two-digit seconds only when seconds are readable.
7.49
